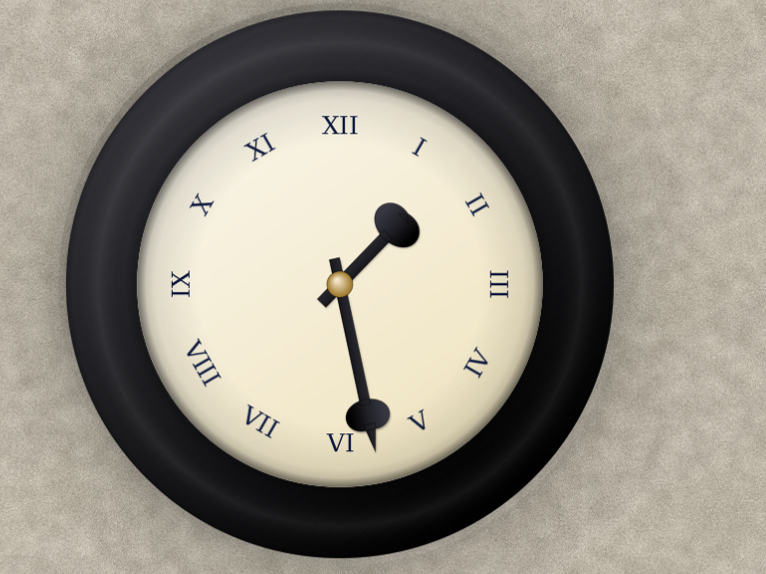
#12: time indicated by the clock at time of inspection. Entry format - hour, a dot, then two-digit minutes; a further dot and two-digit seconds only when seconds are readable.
1.28
